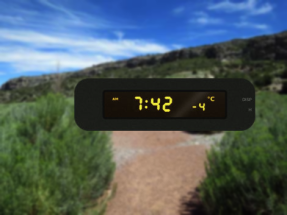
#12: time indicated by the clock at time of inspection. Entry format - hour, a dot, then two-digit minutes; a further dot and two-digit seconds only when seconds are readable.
7.42
